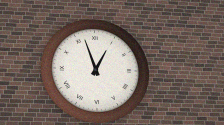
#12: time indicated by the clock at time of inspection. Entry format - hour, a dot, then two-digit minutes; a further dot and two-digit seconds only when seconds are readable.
12.57
